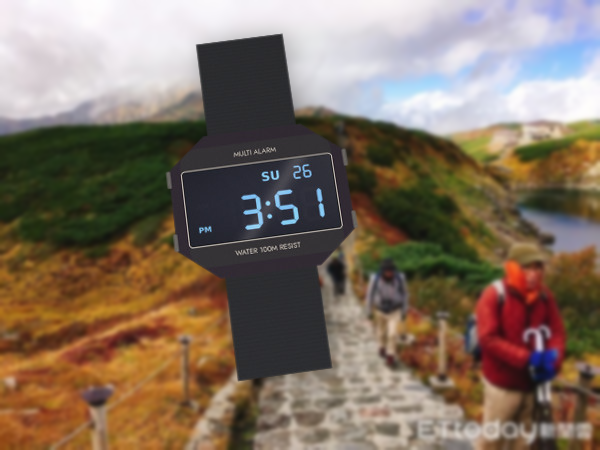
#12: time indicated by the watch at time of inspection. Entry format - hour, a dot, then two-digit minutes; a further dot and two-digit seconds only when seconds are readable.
3.51
